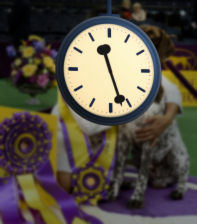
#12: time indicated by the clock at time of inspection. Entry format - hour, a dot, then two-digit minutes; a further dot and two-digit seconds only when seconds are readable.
11.27
